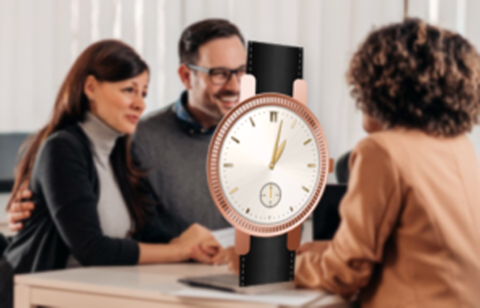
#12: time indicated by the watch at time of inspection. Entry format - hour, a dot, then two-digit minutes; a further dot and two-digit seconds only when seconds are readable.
1.02
